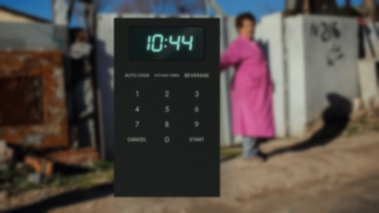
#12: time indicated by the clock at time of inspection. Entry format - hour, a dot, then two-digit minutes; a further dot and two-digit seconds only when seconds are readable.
10.44
